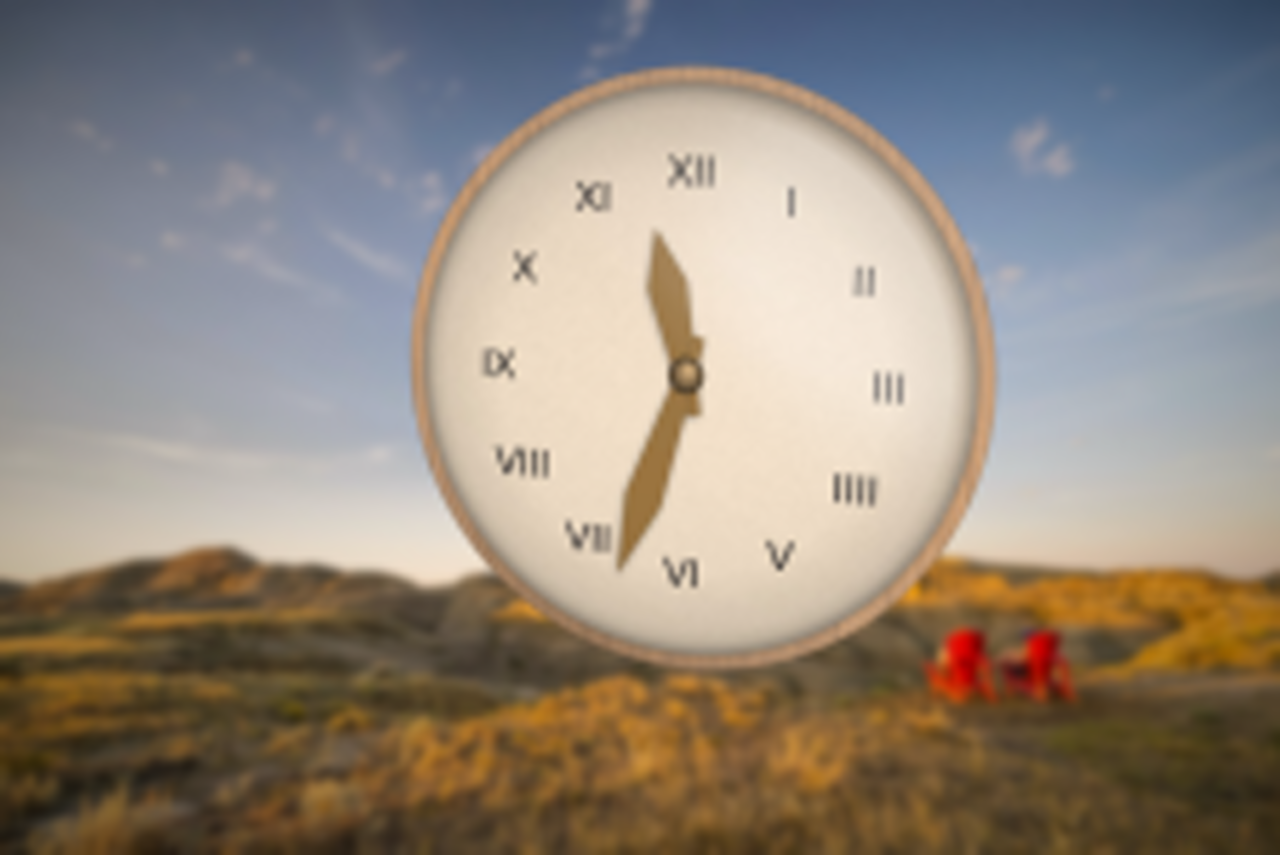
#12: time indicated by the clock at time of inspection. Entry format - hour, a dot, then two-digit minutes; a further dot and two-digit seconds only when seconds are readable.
11.33
